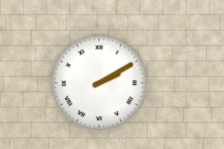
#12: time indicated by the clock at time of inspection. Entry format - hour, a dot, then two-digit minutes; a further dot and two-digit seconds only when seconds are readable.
2.10
